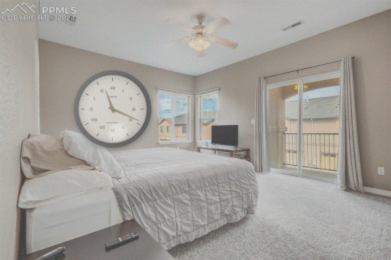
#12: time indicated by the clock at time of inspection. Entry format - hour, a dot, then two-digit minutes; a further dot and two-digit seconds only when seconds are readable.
11.19
